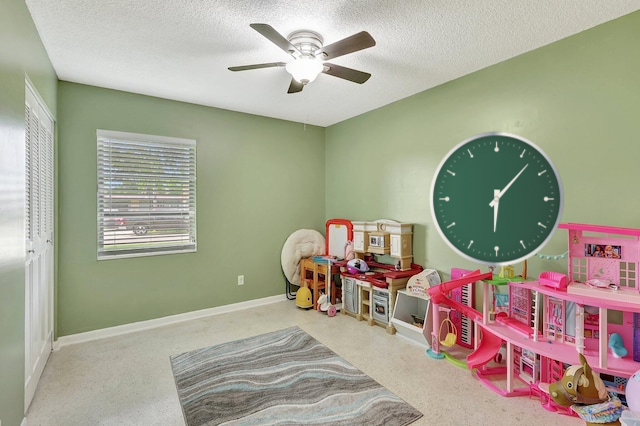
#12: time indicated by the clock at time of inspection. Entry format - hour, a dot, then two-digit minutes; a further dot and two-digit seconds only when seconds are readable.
6.07
